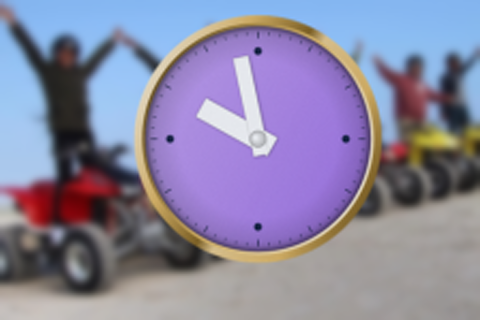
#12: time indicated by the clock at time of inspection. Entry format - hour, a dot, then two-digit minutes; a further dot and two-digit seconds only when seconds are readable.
9.58
